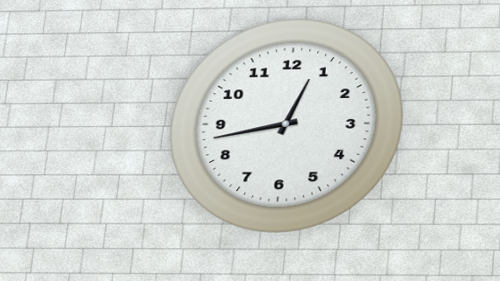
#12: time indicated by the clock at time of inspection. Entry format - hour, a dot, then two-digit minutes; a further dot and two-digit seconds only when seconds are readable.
12.43
